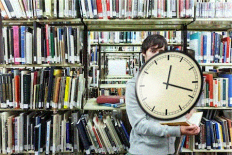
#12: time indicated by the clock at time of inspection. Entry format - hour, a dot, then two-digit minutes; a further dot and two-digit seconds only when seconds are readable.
12.18
